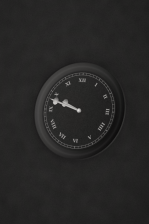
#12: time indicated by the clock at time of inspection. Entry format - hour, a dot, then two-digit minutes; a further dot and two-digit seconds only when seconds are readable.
9.48
